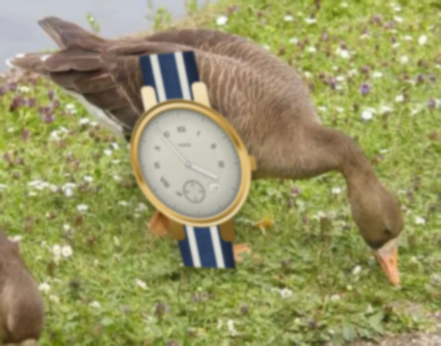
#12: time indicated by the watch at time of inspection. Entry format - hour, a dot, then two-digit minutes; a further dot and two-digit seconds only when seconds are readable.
3.54
